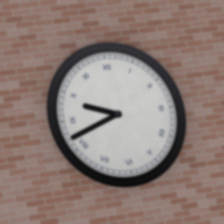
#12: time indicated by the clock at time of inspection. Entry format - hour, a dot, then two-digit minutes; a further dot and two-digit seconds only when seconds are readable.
9.42
